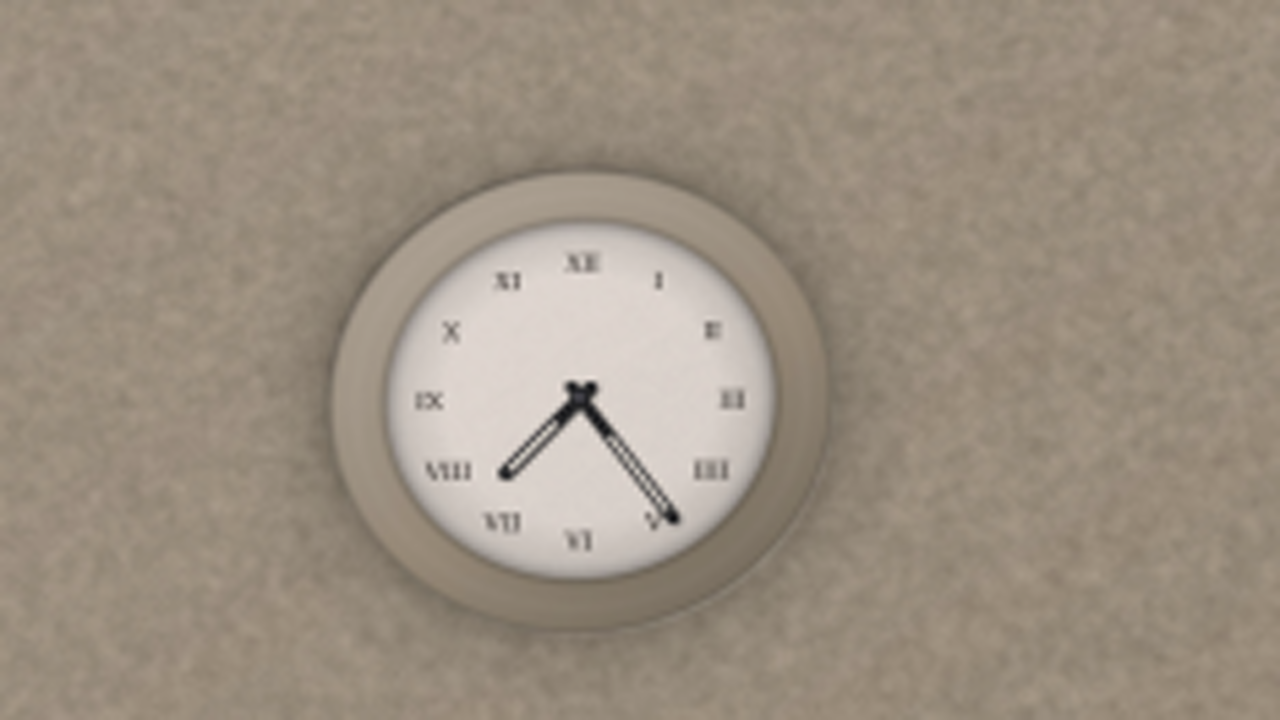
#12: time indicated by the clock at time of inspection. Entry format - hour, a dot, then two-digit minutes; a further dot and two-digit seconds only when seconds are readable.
7.24
